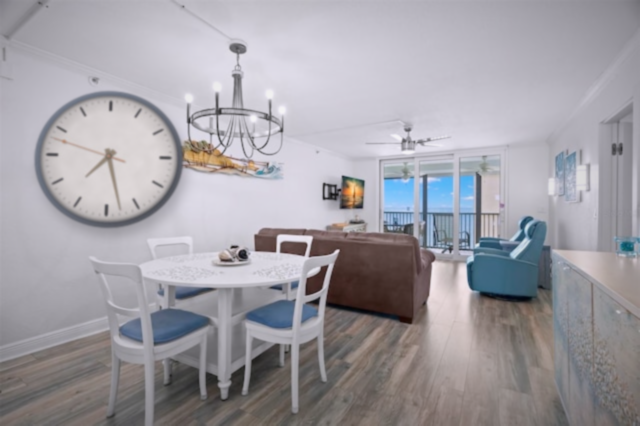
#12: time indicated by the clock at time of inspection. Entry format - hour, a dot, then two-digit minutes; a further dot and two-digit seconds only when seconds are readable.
7.27.48
